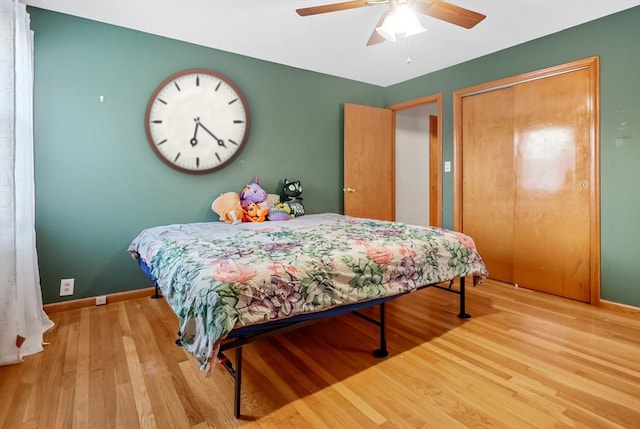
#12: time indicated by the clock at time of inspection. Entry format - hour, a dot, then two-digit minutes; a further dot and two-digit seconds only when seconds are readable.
6.22
